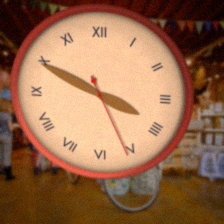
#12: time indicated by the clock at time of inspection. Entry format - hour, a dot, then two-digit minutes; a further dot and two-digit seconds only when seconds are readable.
3.49.26
